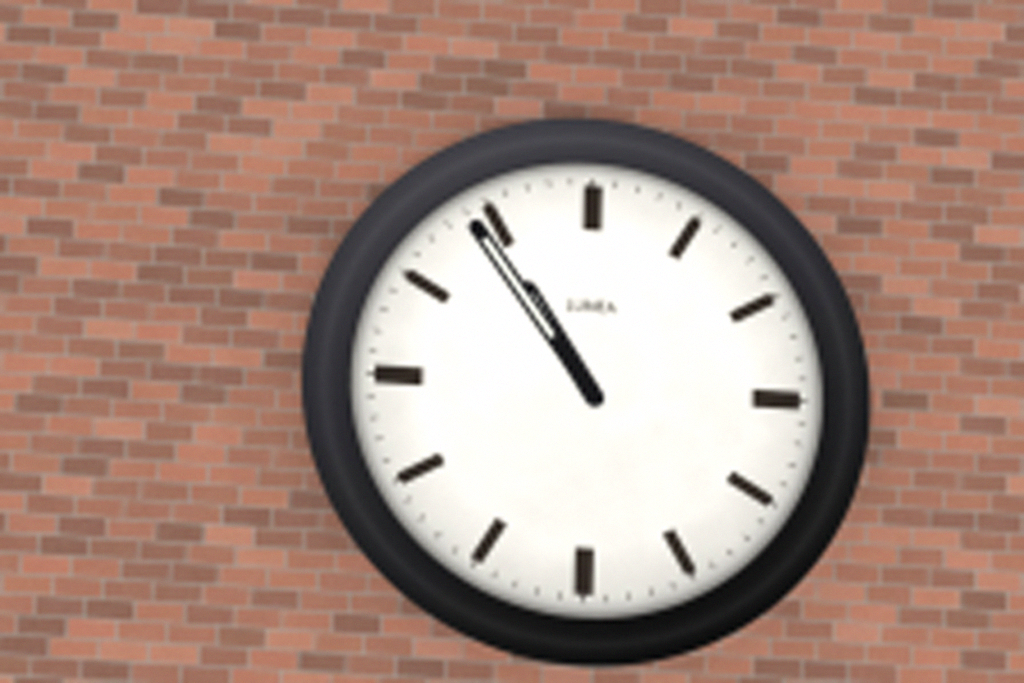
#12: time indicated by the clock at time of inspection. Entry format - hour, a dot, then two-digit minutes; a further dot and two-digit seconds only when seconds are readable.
10.54
